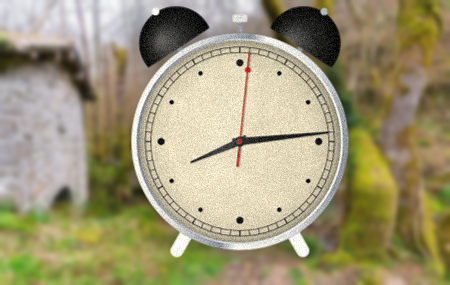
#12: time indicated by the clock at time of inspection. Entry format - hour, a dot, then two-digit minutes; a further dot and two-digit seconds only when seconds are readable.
8.14.01
